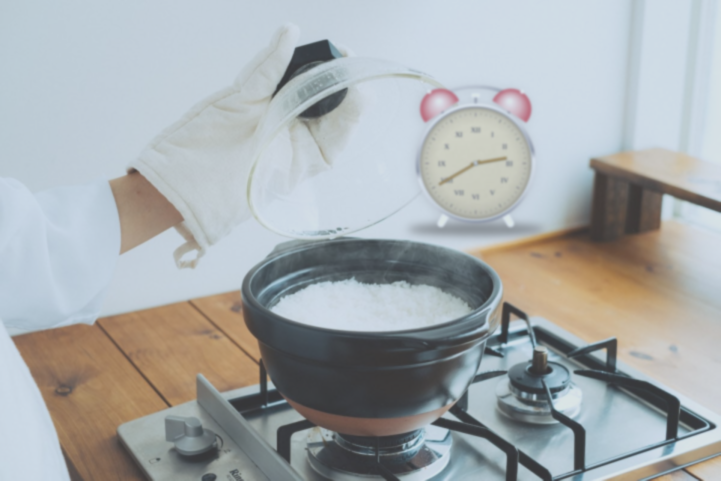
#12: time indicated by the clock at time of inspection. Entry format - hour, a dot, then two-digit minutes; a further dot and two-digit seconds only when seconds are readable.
2.40
